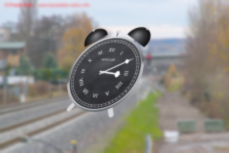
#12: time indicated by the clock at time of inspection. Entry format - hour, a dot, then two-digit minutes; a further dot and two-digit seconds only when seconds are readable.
3.10
